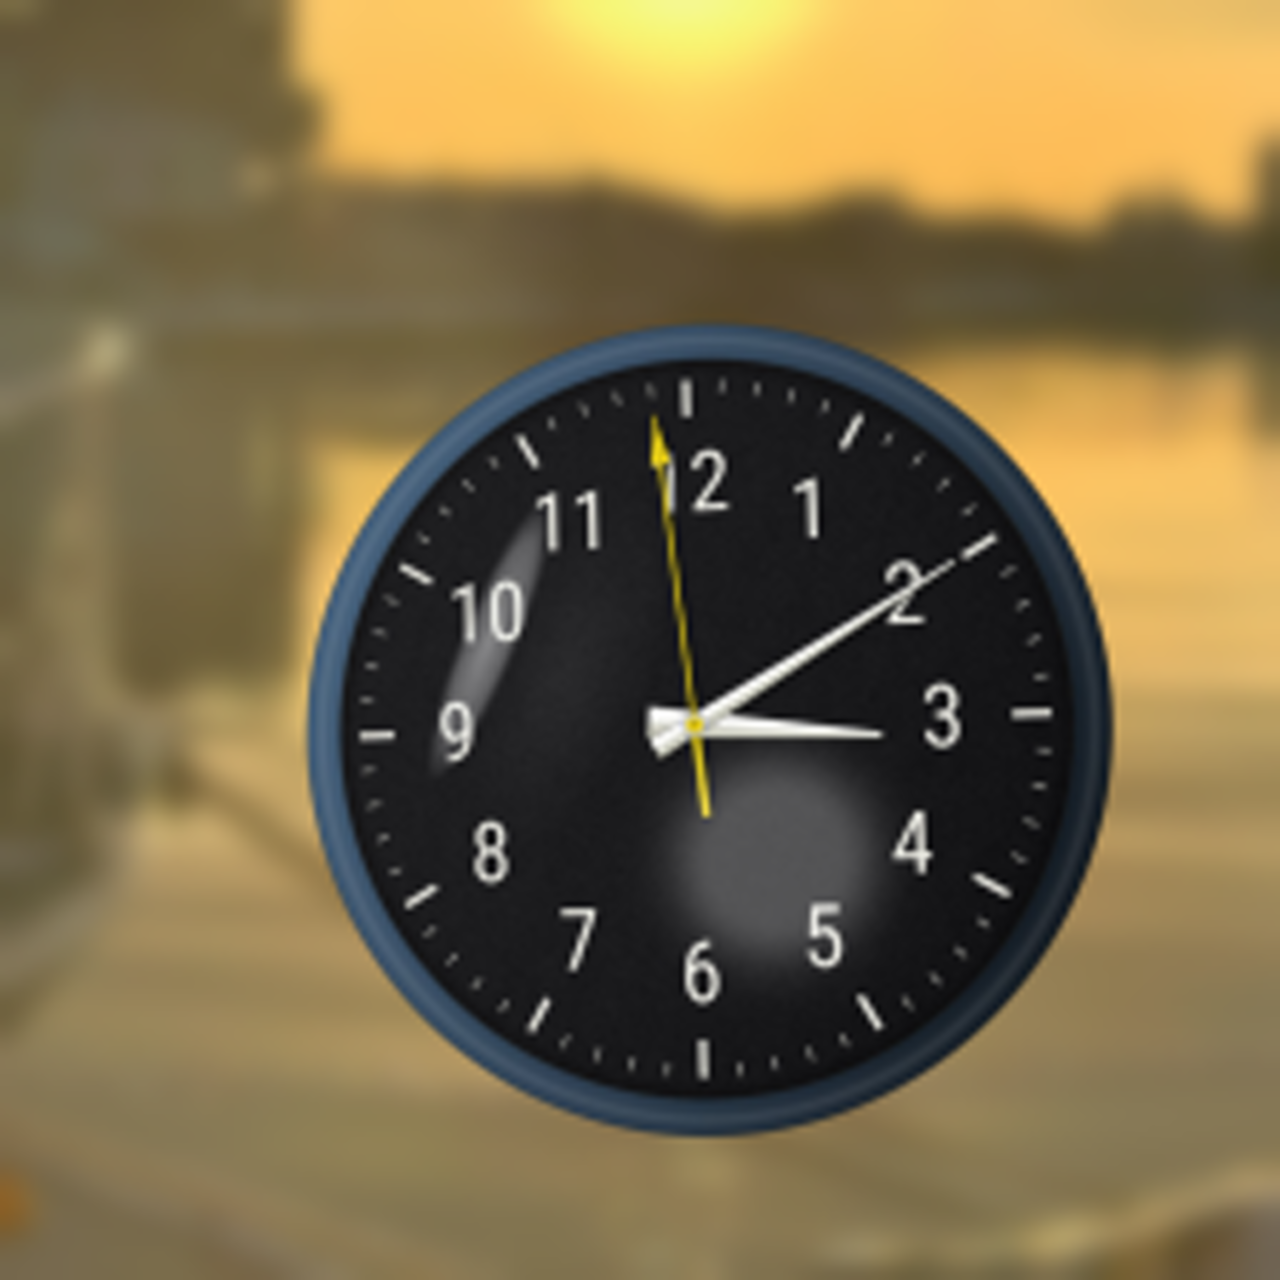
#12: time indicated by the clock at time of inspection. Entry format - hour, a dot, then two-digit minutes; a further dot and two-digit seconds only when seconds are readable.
3.09.59
